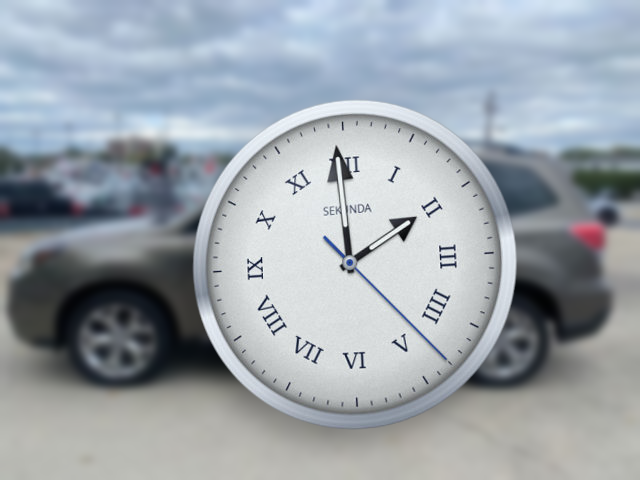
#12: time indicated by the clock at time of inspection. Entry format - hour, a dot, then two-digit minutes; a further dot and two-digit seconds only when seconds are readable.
1.59.23
